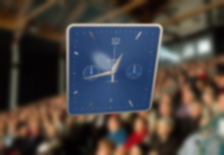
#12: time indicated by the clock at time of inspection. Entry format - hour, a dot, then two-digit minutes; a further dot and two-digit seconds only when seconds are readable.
12.43
